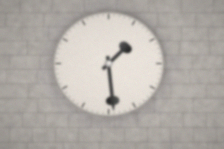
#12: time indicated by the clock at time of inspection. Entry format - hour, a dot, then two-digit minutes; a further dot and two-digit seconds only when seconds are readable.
1.29
